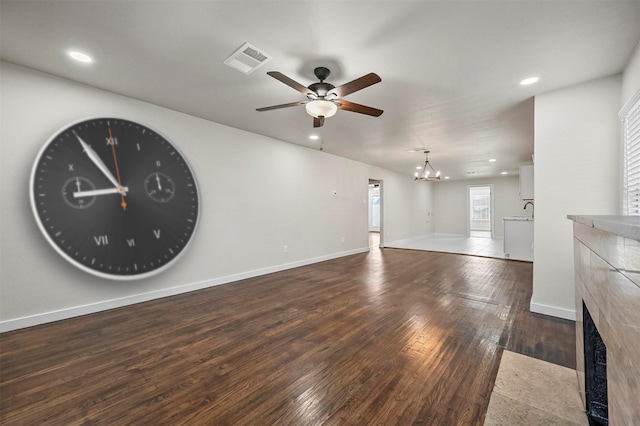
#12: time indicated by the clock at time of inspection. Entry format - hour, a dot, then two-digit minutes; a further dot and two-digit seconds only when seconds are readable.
8.55
